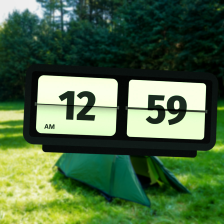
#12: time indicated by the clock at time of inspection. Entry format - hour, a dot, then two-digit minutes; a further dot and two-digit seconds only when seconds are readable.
12.59
